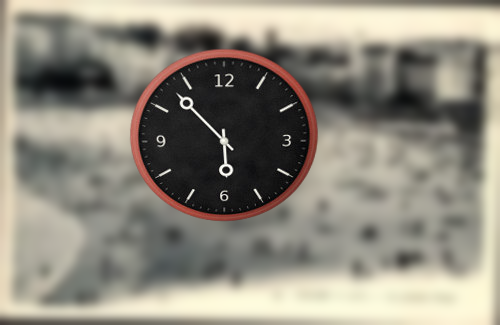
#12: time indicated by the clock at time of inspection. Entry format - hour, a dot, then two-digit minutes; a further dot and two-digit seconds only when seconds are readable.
5.53
